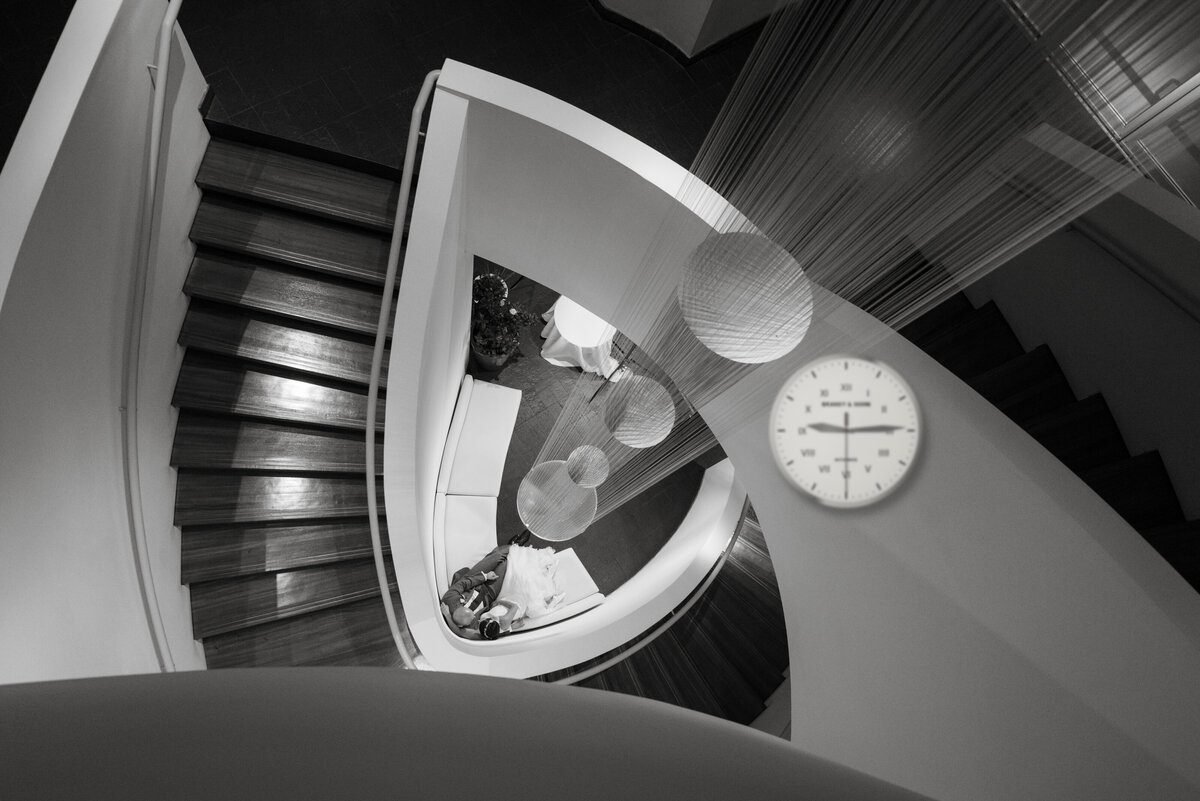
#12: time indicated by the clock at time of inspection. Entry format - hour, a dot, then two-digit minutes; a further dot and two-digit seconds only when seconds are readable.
9.14.30
